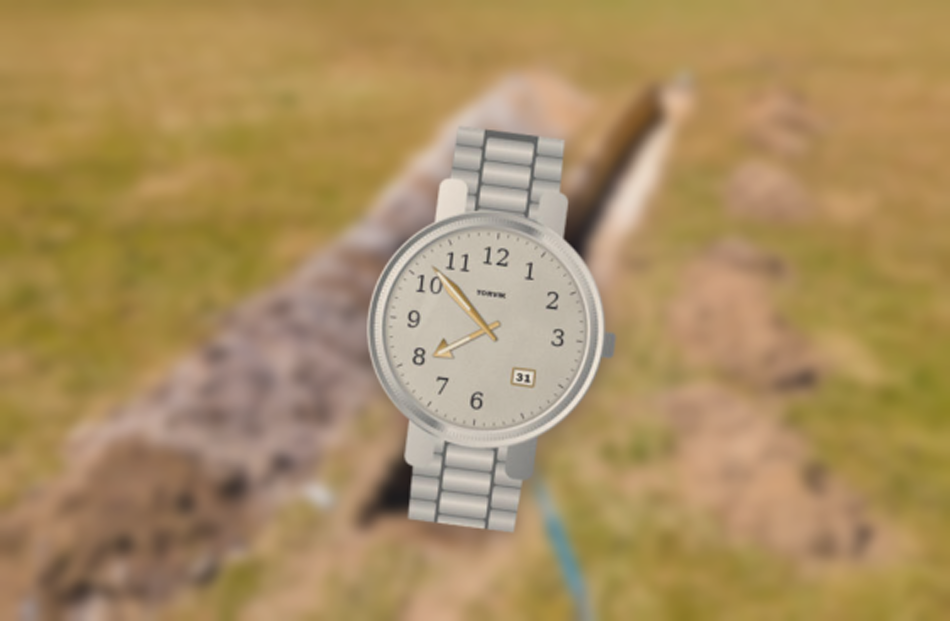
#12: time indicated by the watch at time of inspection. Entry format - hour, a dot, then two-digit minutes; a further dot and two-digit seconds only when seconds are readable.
7.52
